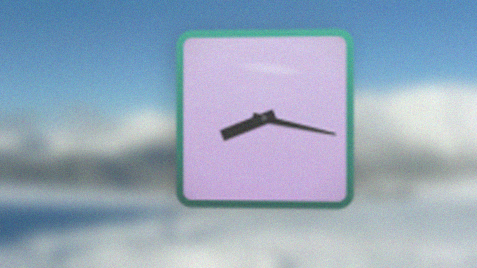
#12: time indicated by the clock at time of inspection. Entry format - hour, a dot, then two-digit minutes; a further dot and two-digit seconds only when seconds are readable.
8.17
